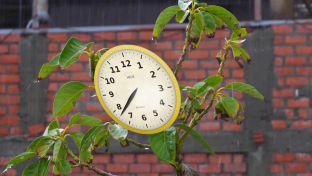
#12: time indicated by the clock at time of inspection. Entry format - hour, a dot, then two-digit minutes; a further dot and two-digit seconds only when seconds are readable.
7.38
